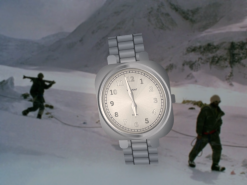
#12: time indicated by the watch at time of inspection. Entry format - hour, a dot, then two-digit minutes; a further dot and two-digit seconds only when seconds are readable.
5.58
